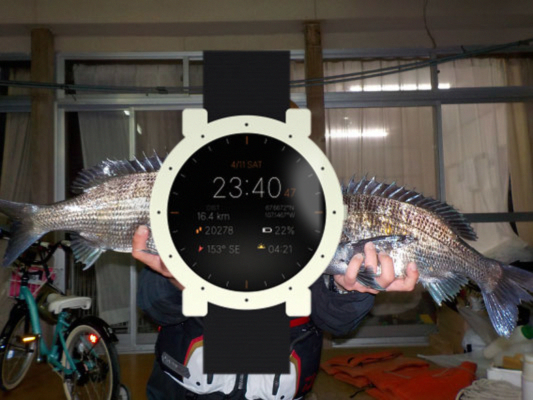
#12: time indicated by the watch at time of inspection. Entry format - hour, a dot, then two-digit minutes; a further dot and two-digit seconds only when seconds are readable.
23.40.47
